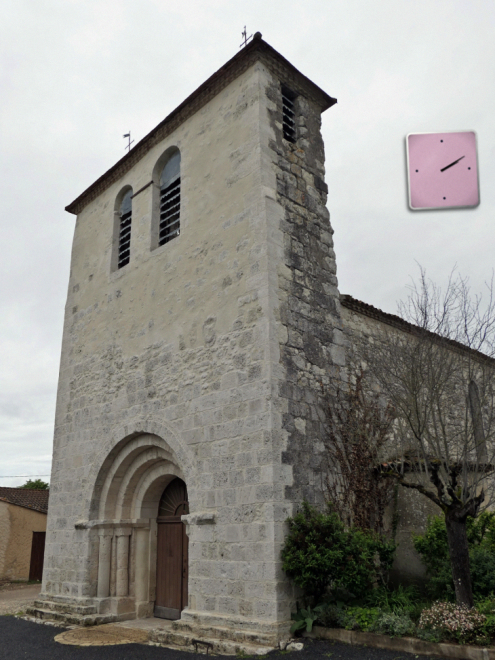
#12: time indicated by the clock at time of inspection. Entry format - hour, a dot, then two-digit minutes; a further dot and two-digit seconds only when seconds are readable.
2.10
